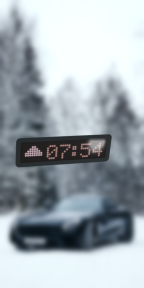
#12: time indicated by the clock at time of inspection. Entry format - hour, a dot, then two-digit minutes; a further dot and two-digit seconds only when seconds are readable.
7.54
